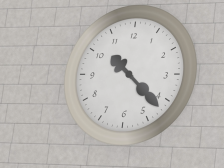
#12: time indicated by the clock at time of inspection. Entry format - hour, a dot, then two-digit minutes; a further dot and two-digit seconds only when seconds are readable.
10.22
